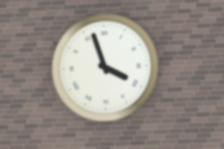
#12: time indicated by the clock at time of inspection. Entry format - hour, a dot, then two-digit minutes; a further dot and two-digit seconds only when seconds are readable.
3.57
